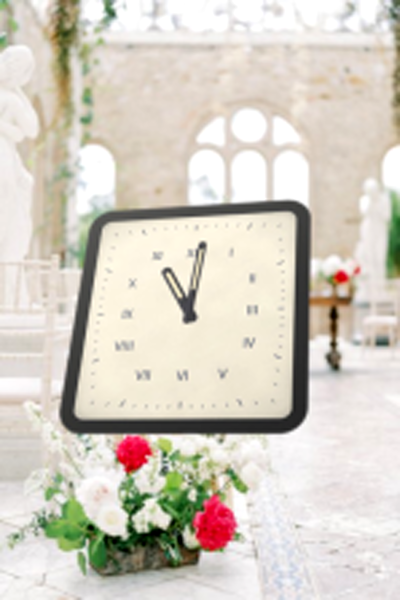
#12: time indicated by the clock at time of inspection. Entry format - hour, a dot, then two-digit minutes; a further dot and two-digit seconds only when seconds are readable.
11.01
